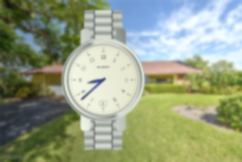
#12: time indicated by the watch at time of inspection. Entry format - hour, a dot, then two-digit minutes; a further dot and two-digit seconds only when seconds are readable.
8.38
